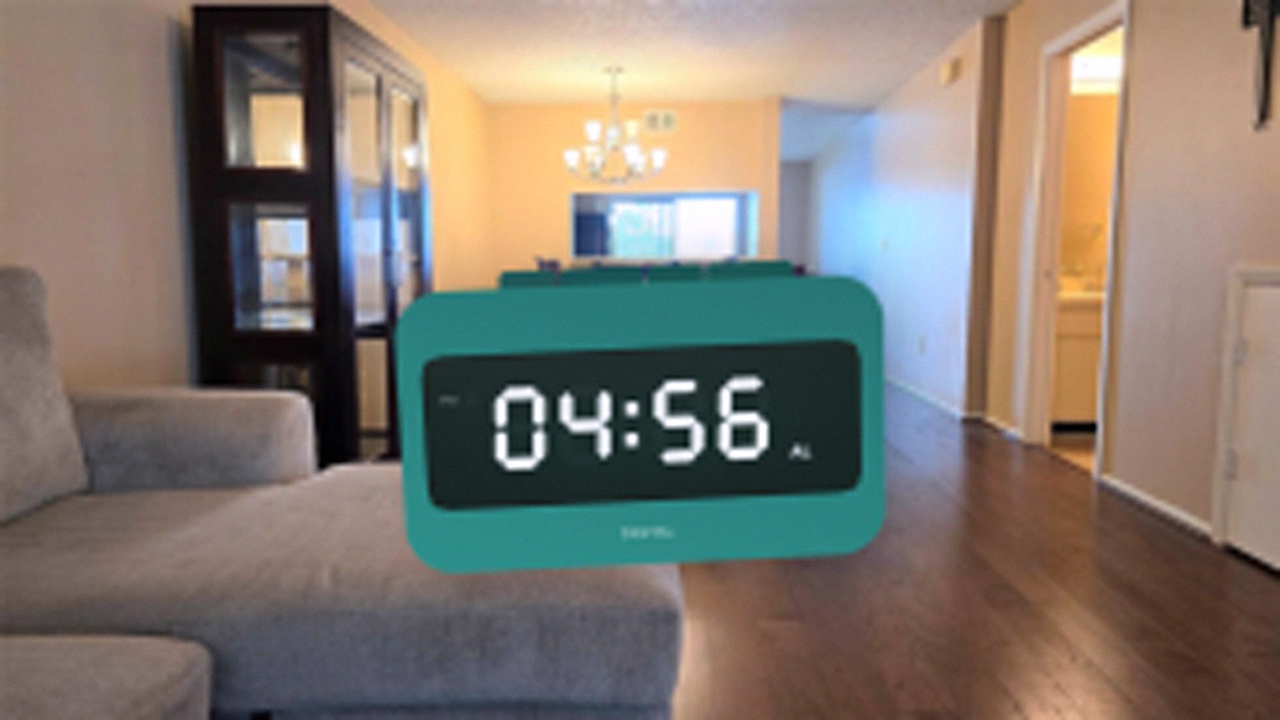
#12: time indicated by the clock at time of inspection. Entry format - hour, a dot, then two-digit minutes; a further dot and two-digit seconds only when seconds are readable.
4.56
